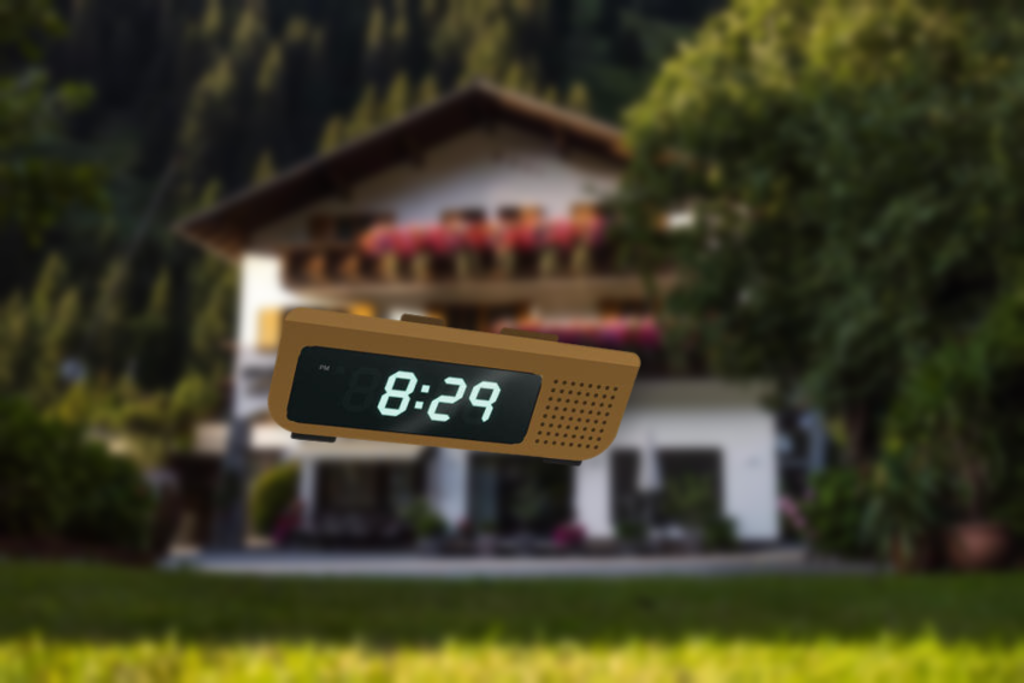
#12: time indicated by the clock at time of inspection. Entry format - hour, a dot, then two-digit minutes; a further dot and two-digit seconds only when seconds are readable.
8.29
